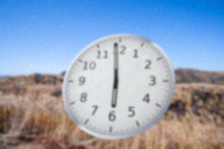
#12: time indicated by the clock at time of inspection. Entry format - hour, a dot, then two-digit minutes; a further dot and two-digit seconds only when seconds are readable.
5.59
